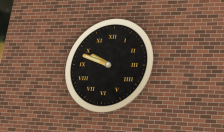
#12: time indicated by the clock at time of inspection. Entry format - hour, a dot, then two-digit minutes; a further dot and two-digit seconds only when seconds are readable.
9.48
